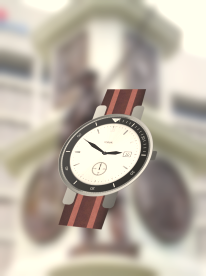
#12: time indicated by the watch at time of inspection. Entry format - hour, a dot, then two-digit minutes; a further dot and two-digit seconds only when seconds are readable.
2.50
